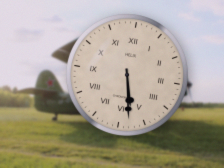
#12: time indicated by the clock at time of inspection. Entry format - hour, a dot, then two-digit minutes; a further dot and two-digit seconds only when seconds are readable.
5.28
